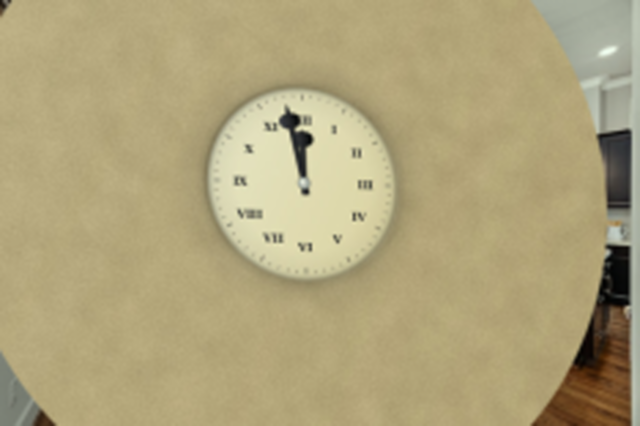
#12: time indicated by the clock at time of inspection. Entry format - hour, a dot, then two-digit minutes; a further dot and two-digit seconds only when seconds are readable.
11.58
